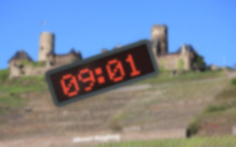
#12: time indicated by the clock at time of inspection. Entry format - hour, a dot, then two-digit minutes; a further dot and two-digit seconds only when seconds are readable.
9.01
